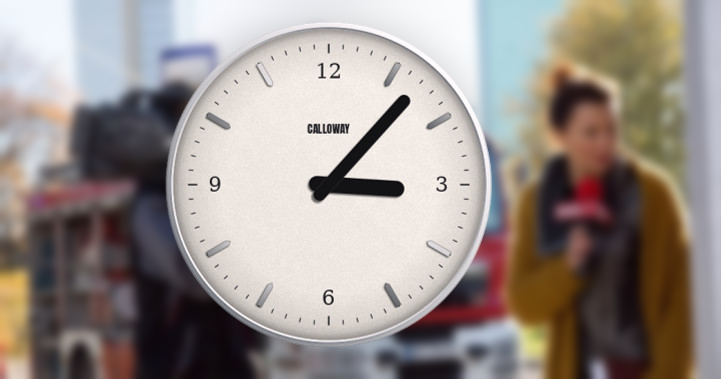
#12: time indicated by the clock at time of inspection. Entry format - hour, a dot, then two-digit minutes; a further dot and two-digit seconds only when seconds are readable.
3.07
